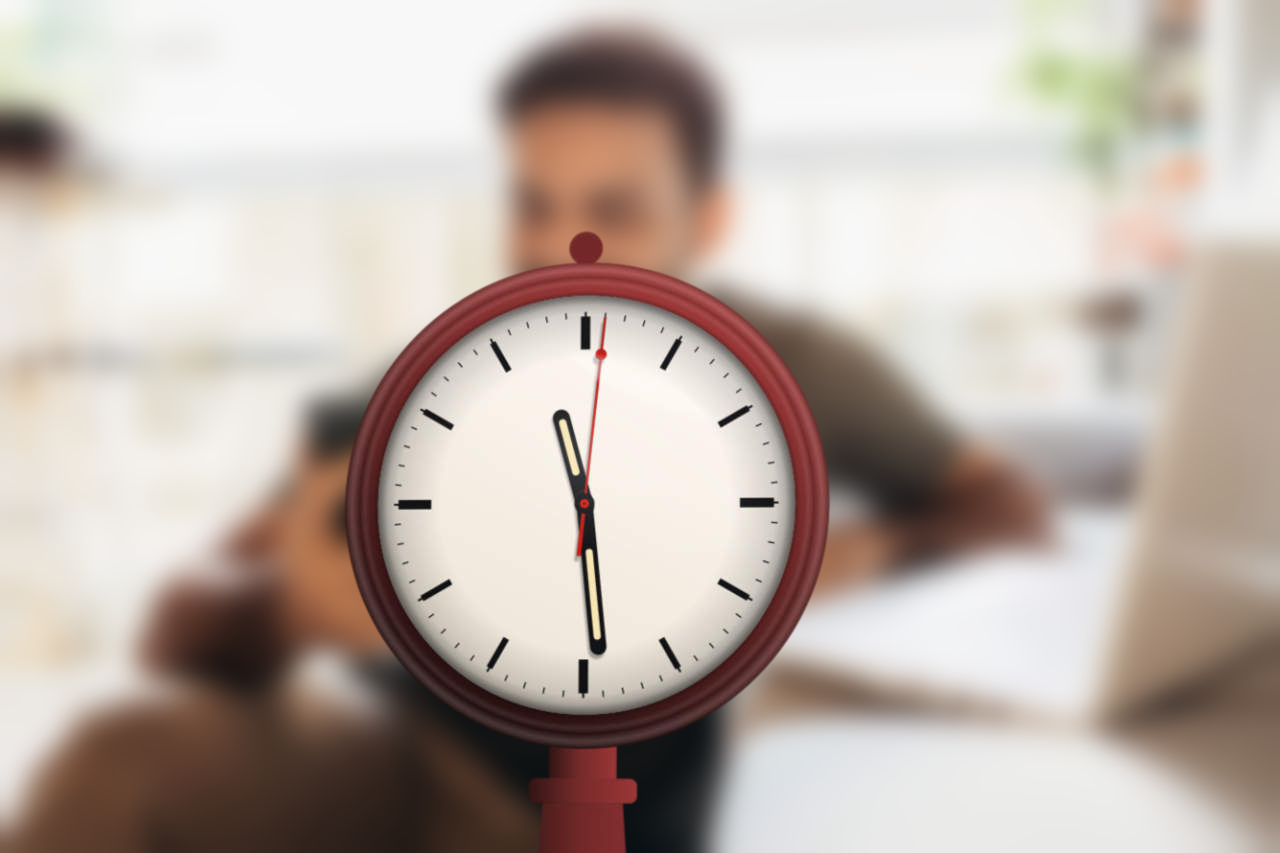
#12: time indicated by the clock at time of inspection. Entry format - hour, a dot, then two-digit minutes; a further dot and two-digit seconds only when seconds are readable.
11.29.01
